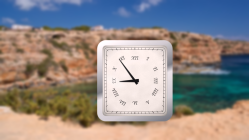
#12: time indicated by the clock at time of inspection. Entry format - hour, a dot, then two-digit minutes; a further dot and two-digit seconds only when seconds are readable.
8.54
